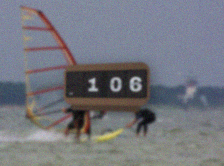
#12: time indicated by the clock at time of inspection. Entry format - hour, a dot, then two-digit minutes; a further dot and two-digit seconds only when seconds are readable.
1.06
